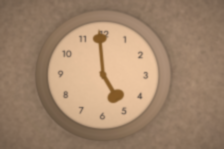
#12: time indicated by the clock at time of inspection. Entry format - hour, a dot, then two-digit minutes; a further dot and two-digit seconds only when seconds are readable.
4.59
